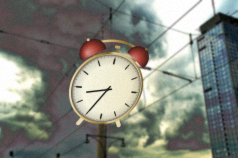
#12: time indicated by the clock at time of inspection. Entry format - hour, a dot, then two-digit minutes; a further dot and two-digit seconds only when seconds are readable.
8.35
